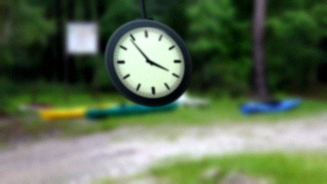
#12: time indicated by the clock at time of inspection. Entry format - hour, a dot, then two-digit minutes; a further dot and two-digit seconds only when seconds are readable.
3.54
